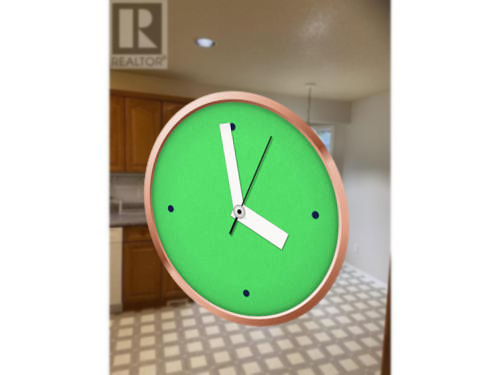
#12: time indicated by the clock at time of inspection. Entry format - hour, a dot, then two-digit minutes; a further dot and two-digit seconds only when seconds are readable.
3.59.05
